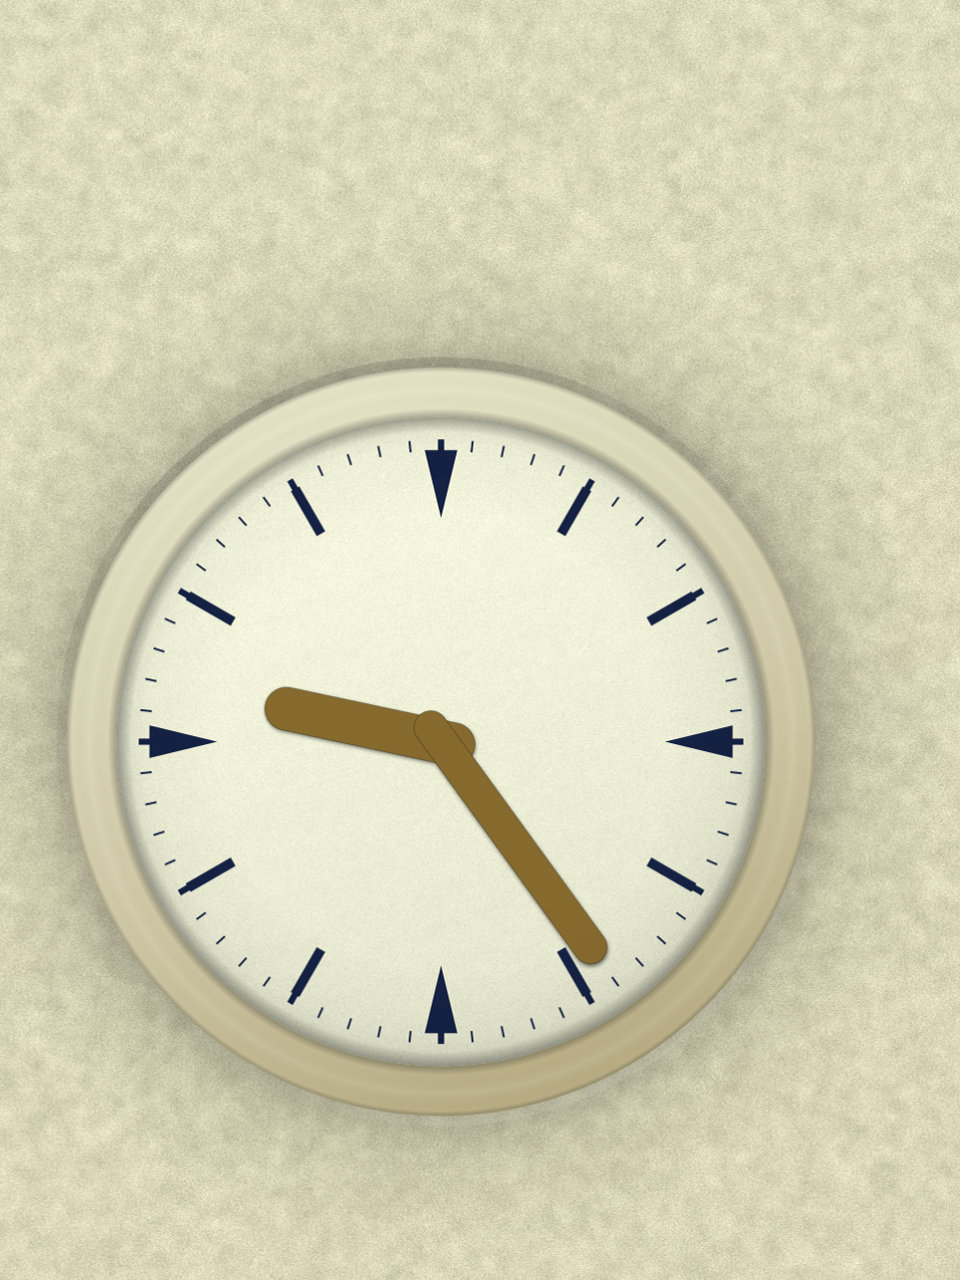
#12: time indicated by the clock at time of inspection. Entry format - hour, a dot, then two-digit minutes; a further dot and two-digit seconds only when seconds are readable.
9.24
